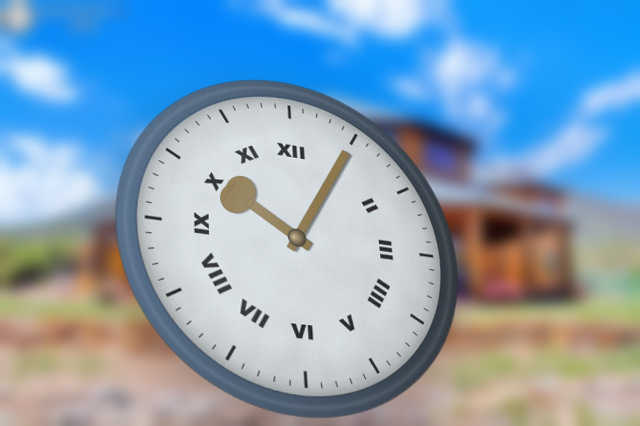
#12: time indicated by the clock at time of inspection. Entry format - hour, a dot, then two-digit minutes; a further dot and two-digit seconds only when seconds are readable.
10.05
